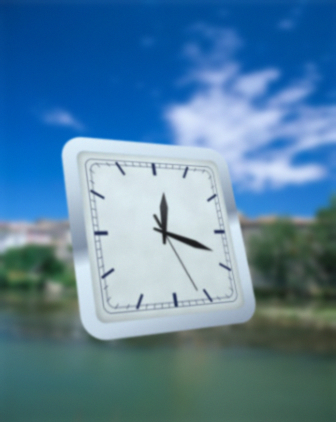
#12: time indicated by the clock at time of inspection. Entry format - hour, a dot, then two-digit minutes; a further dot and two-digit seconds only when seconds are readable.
12.18.26
